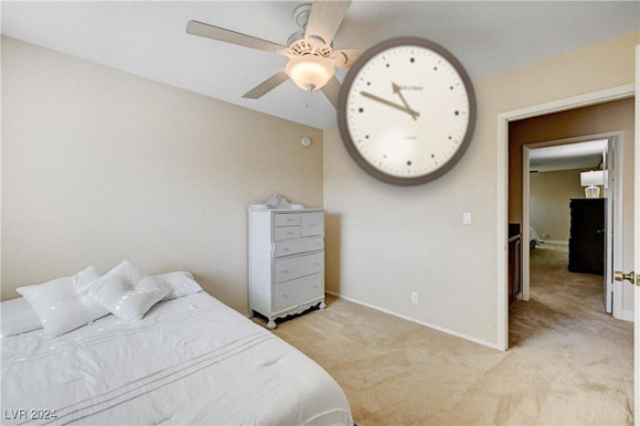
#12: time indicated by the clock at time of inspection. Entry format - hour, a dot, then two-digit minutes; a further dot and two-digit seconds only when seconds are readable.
10.48
